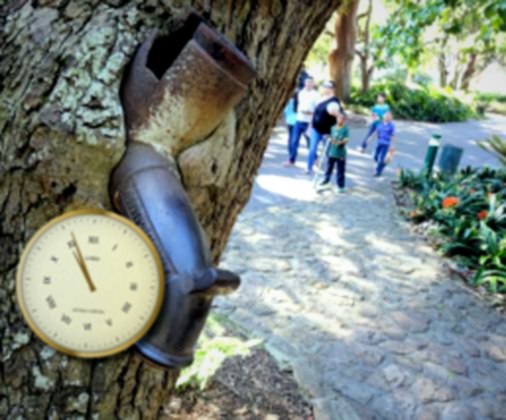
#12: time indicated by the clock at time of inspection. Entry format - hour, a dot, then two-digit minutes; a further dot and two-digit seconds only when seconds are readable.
10.56
